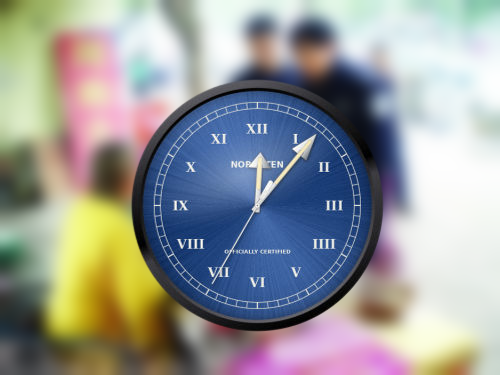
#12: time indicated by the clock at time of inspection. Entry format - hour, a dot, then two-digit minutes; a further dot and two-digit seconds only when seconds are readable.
12.06.35
